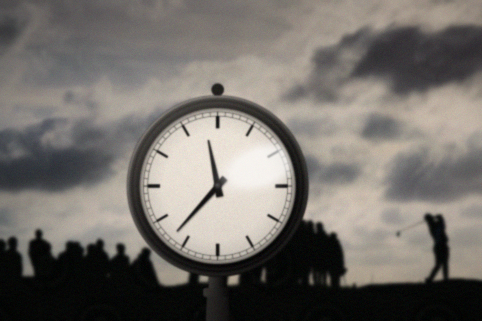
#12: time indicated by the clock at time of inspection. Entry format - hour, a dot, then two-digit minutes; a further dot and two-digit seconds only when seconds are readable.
11.37
